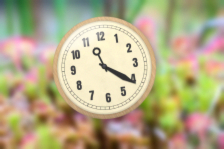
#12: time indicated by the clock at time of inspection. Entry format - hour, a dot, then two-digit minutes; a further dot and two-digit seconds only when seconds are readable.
11.21
